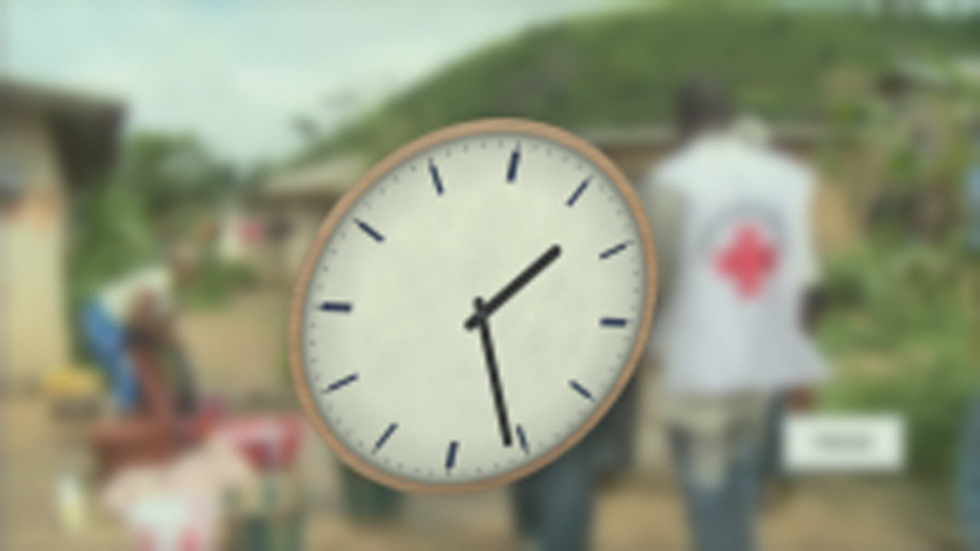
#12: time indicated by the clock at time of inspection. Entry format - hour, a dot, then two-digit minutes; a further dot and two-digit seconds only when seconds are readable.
1.26
